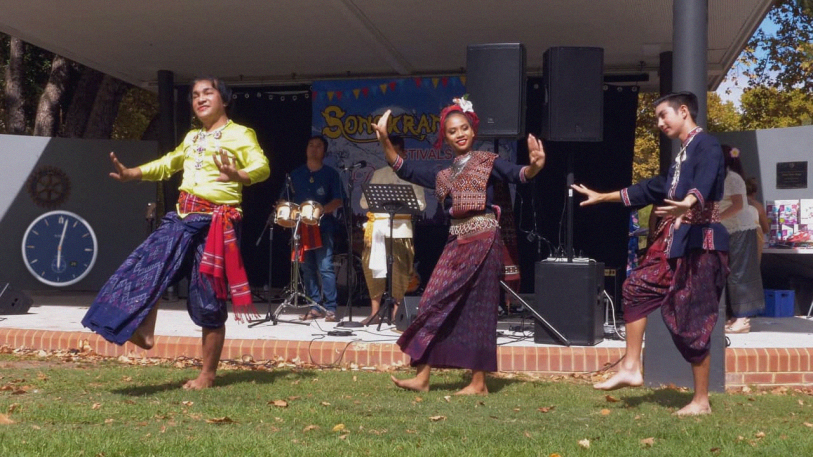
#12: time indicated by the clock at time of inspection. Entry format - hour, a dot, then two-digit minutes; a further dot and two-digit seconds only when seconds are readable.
6.02
